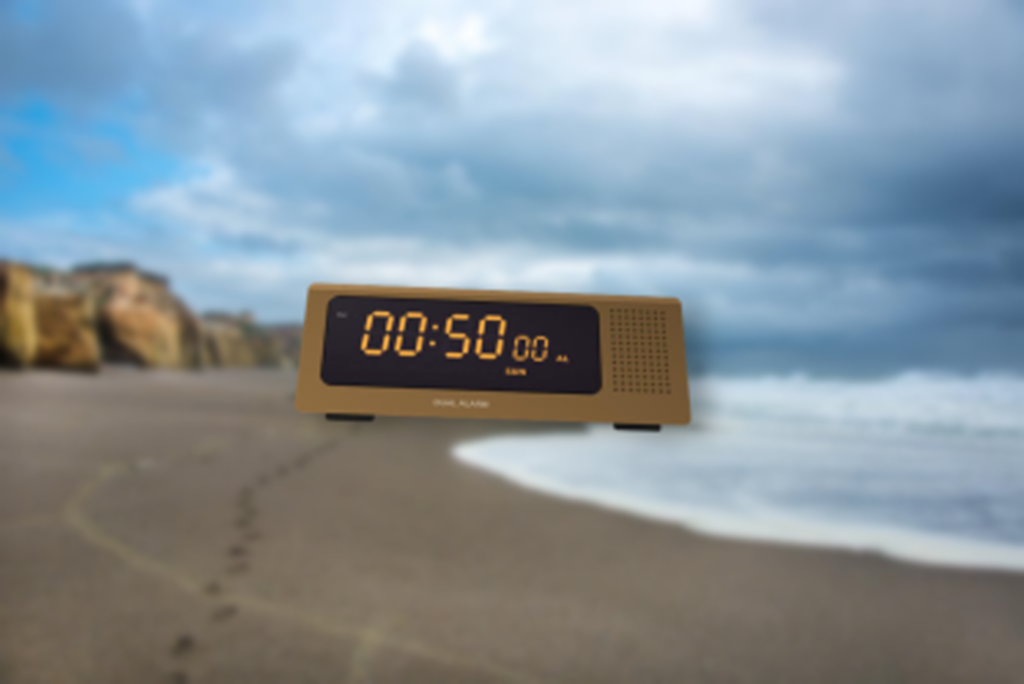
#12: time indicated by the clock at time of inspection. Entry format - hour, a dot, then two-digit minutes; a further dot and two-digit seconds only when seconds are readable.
0.50.00
